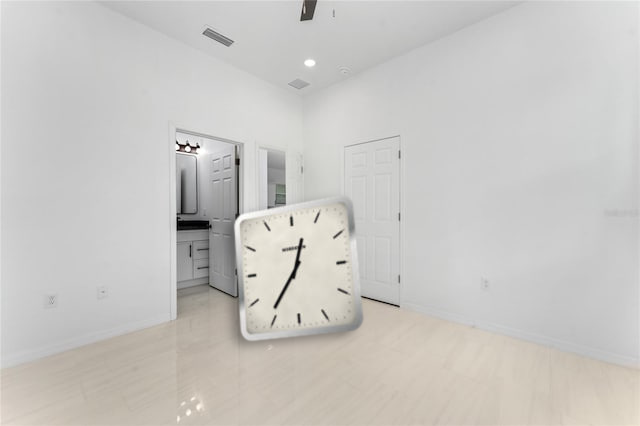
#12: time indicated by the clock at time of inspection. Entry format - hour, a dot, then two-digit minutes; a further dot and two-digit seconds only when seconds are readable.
12.36
